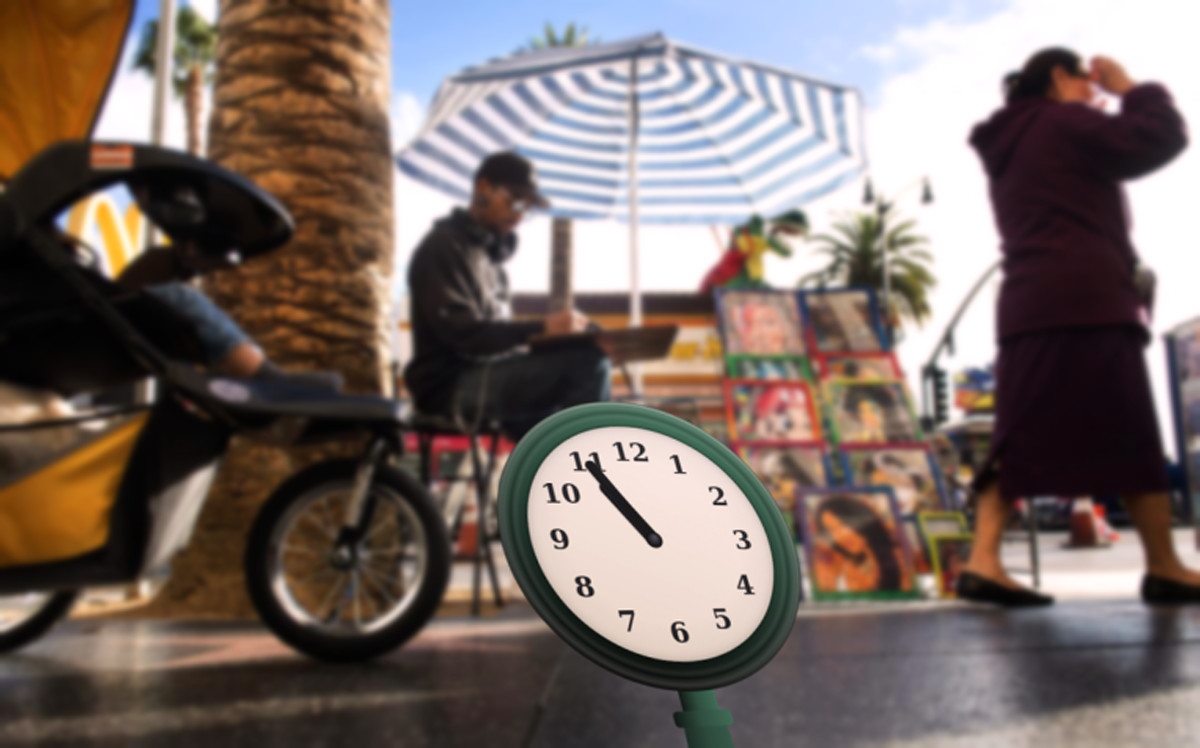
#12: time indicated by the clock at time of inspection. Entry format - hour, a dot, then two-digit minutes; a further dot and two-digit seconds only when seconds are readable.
10.55
